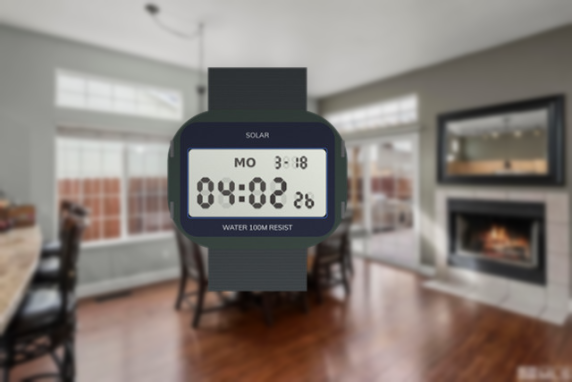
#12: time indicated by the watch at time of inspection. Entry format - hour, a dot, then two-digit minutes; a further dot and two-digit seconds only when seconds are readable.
4.02.26
